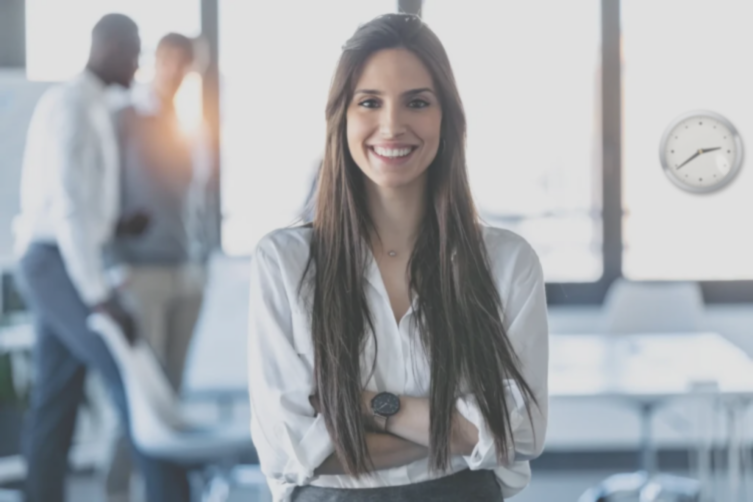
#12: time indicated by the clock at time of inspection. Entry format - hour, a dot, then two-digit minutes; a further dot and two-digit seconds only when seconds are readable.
2.39
